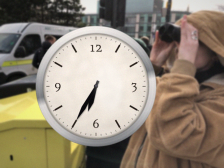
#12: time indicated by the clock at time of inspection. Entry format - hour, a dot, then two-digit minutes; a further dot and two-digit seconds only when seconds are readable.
6.35
